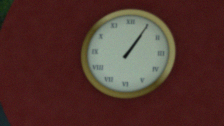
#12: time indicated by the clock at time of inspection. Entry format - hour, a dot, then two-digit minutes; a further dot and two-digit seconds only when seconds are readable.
1.05
